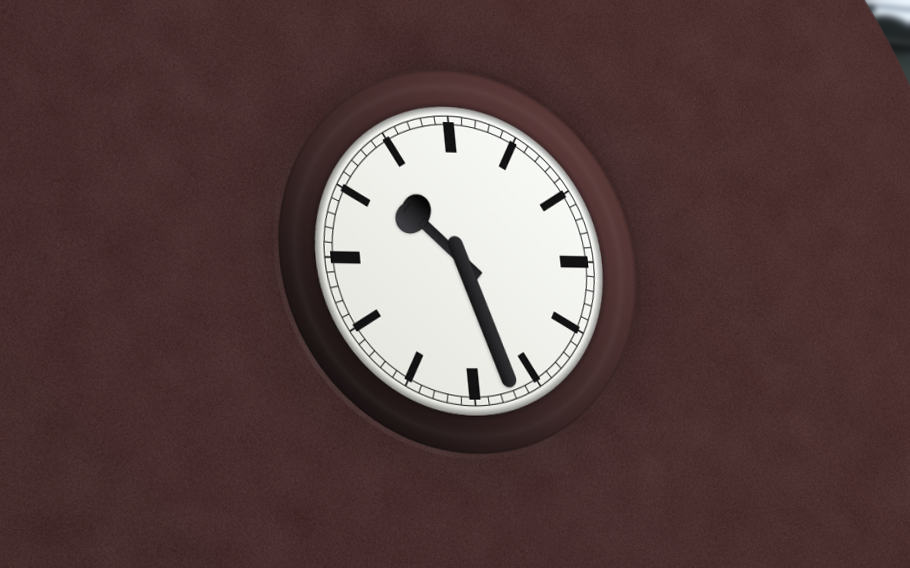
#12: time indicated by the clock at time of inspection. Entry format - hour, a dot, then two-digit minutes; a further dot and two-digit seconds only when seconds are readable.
10.27
